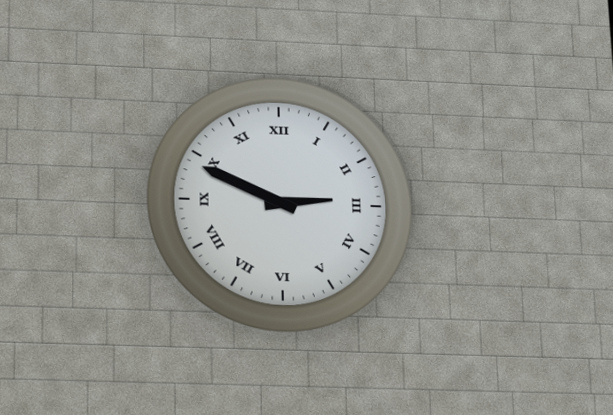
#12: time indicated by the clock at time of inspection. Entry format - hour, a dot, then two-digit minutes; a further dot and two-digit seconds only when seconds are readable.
2.49
